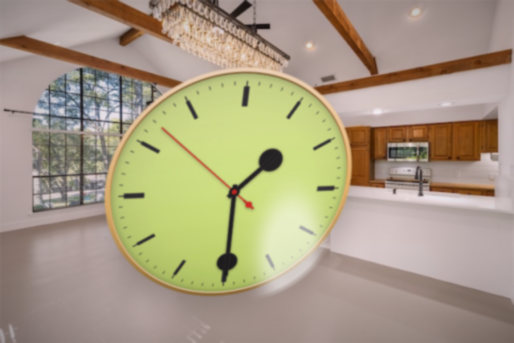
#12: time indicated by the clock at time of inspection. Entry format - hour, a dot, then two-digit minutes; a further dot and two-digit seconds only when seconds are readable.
1.29.52
